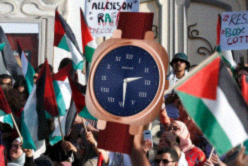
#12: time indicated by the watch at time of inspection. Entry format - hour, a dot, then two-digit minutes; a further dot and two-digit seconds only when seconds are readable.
2.29
